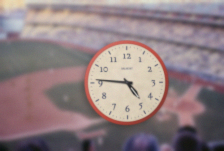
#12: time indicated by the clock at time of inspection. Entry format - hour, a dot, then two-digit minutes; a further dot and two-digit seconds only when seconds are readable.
4.46
